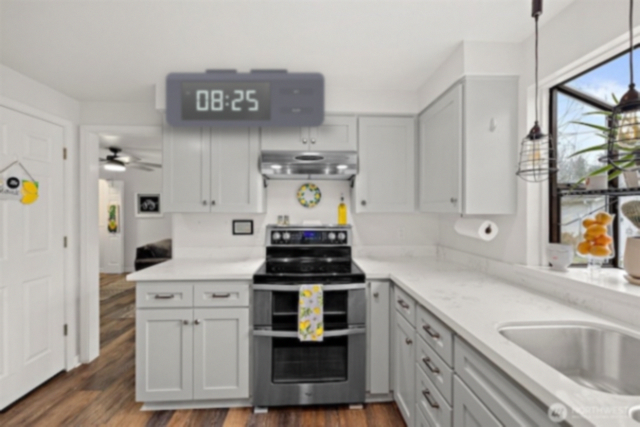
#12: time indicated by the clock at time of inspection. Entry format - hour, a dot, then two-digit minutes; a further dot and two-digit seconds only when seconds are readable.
8.25
